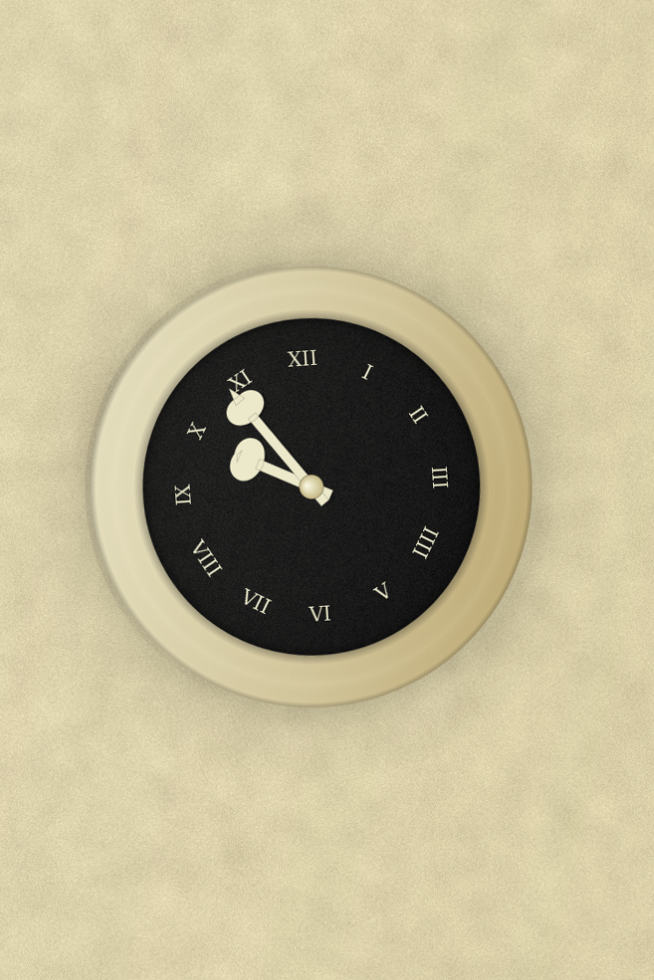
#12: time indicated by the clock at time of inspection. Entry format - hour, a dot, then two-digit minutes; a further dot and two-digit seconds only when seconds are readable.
9.54
